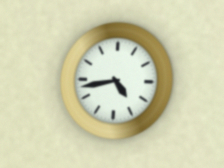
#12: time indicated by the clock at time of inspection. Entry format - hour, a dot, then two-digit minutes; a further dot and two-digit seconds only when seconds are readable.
4.43
